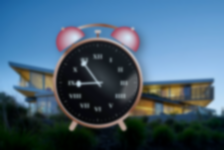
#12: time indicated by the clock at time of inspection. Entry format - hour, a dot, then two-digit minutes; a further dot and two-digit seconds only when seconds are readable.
8.54
